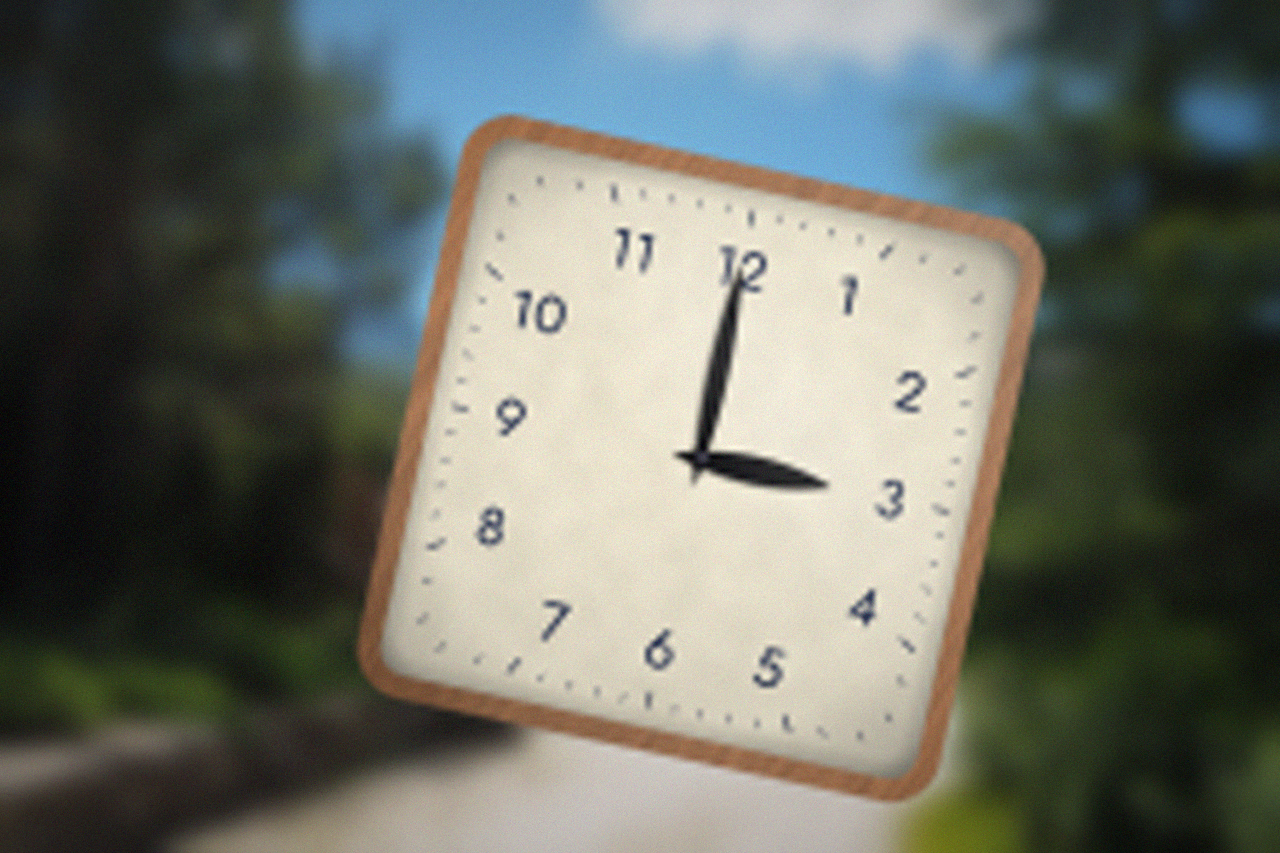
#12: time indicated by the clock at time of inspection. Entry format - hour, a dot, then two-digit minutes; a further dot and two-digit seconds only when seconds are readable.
3.00
